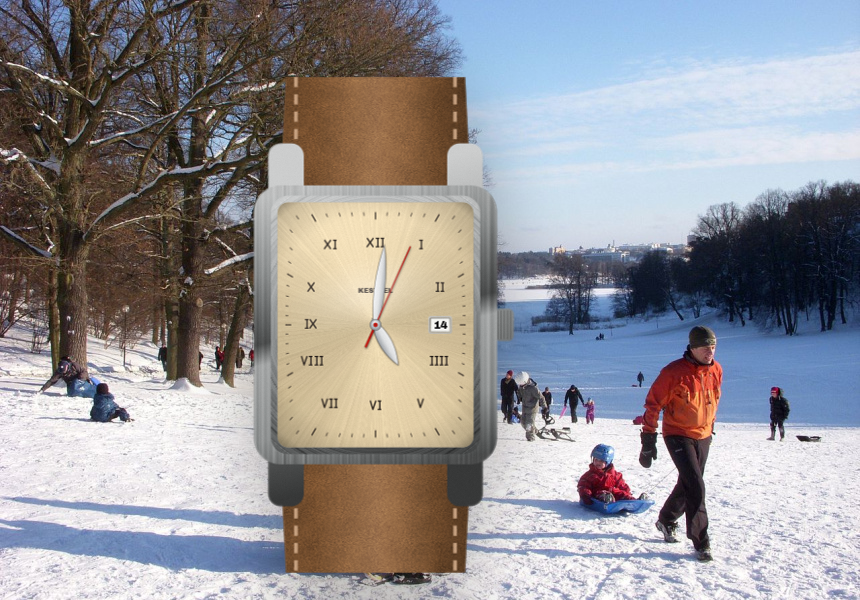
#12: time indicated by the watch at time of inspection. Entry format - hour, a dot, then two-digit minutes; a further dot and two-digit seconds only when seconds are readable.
5.01.04
